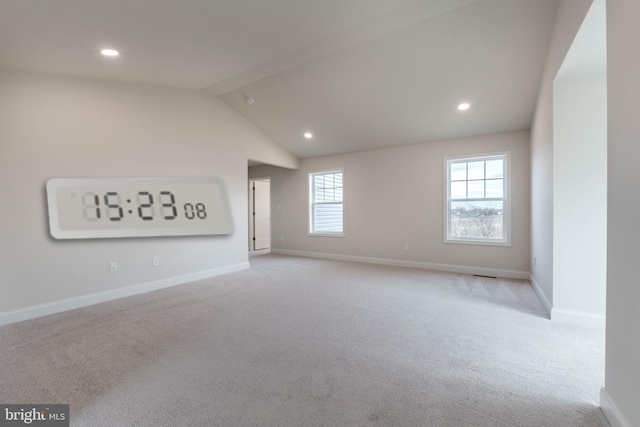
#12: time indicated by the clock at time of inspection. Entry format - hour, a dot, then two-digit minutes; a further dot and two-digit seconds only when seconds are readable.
15.23.08
